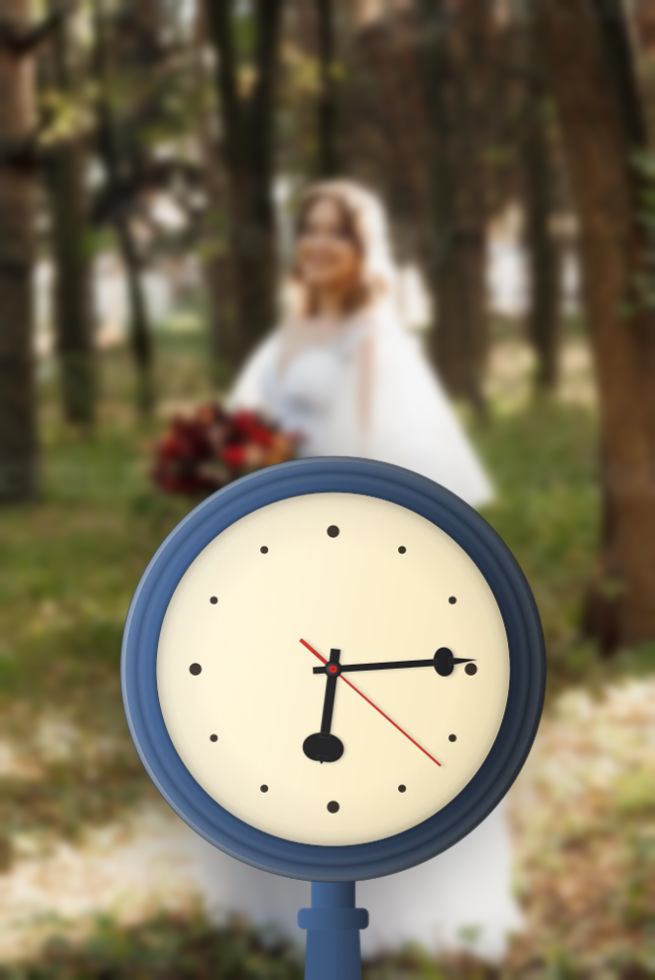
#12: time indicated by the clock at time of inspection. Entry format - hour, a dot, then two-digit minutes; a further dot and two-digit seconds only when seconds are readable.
6.14.22
